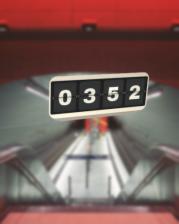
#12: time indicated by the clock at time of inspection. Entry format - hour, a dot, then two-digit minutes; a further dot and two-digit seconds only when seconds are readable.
3.52
